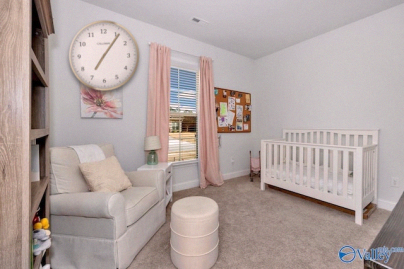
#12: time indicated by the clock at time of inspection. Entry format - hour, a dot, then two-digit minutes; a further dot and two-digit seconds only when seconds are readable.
7.06
